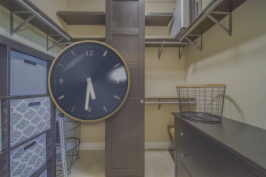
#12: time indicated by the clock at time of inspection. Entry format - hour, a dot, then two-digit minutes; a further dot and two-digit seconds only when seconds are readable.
5.31
